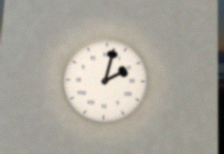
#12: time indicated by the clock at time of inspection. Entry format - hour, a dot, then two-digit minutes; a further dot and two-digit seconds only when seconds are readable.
2.02
